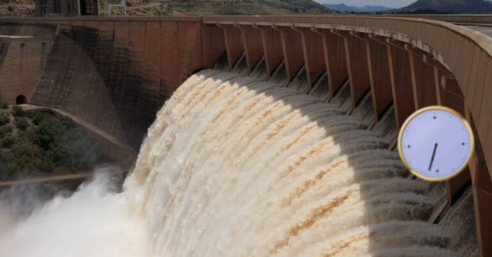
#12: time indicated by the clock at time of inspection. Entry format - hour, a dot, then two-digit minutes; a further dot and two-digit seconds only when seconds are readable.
6.33
